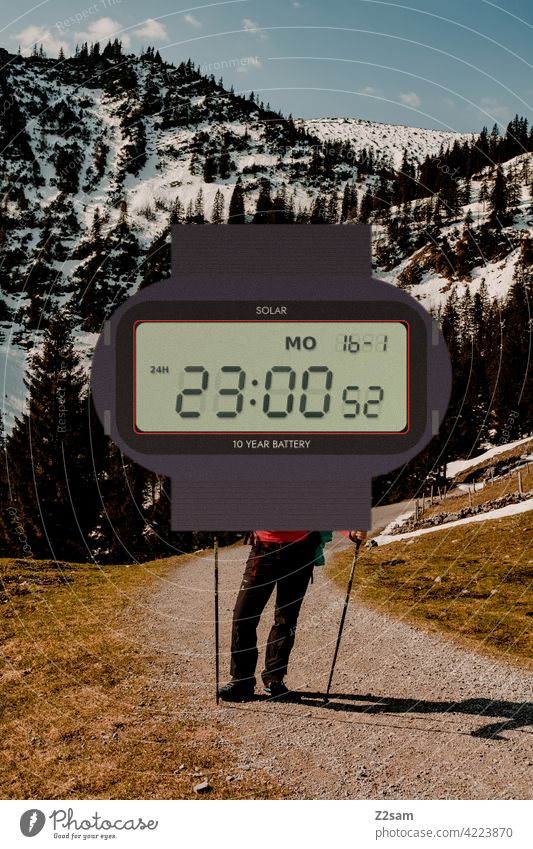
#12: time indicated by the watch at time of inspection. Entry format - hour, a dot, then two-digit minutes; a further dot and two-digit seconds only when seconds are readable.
23.00.52
